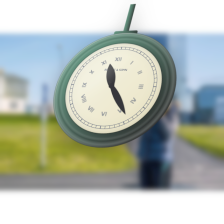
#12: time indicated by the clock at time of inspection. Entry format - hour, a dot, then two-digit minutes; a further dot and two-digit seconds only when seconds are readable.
11.24
